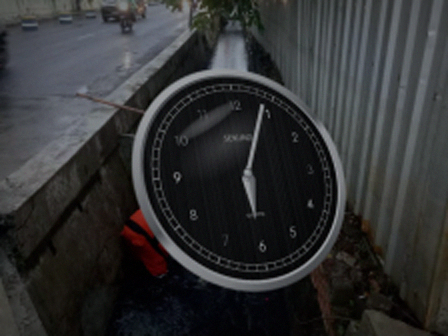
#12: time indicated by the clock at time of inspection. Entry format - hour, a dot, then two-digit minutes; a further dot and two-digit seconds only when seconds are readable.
6.04
